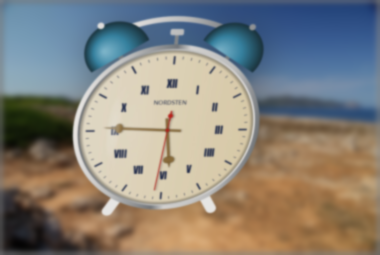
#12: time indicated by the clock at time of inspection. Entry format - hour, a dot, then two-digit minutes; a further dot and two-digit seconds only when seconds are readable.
5.45.31
